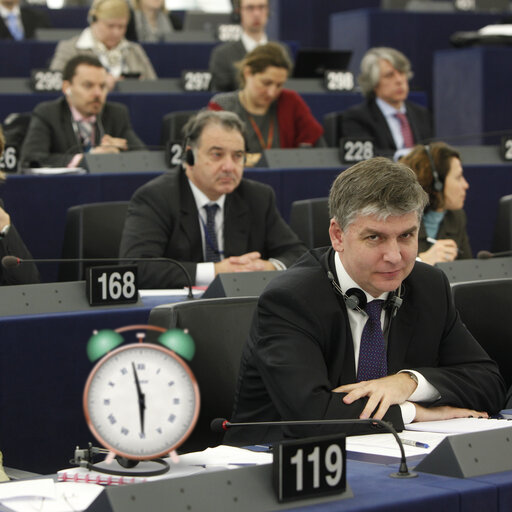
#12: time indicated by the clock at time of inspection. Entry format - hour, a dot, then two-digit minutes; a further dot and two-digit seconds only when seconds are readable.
5.58
